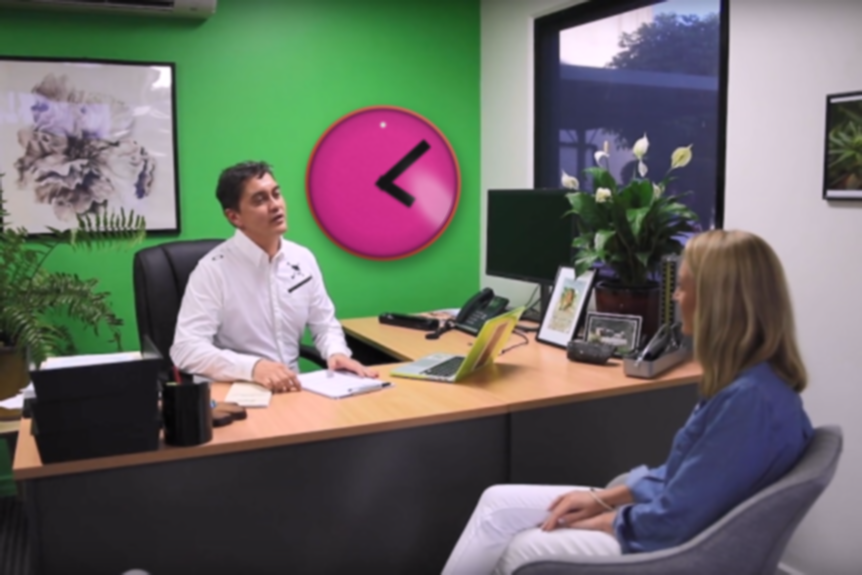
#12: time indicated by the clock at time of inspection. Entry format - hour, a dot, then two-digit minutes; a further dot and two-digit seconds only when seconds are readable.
4.08
